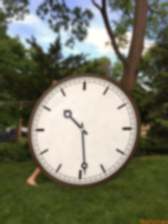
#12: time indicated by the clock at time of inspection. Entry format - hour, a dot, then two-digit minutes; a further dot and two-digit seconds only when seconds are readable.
10.29
